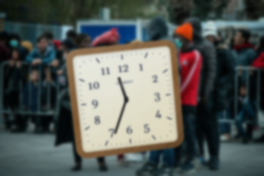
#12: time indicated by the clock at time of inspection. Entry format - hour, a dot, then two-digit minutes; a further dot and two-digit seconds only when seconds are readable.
11.34
